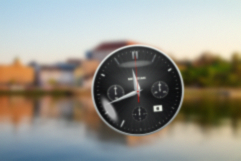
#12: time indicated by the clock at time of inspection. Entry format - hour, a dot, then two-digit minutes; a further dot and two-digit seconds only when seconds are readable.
11.42
